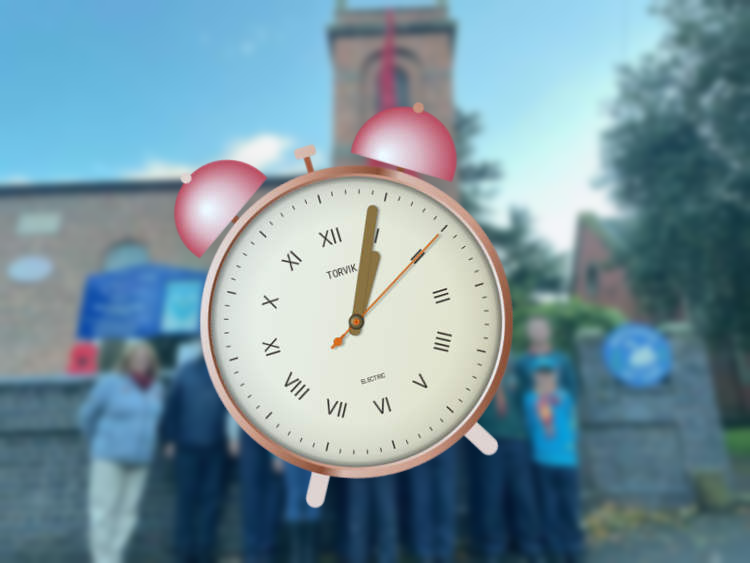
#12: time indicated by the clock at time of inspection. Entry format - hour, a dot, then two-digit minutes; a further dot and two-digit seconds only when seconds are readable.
1.04.10
